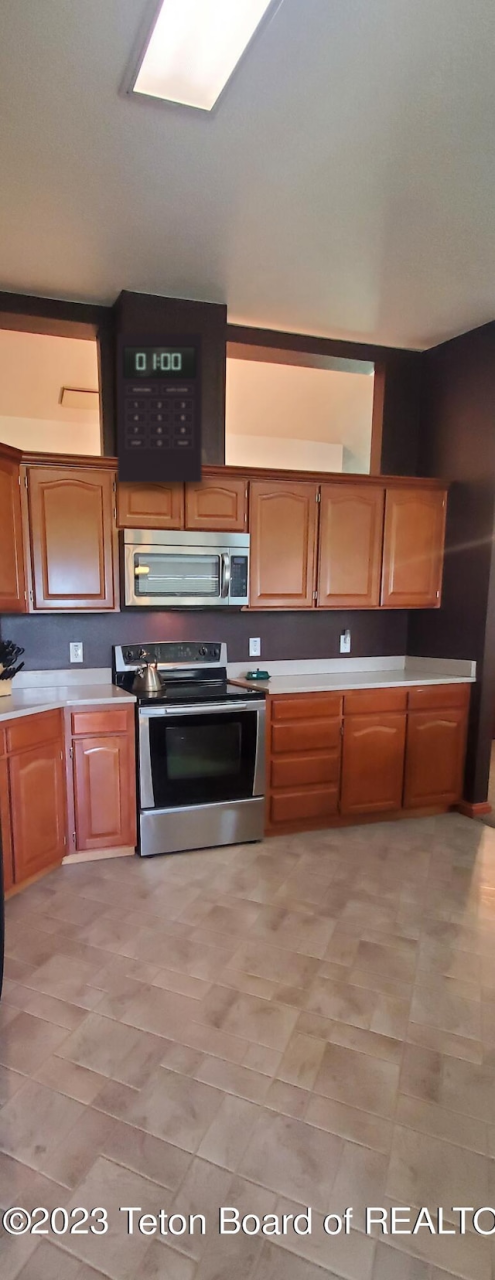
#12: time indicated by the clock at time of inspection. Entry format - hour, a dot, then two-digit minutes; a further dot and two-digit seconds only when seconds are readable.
1.00
